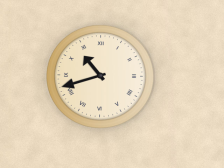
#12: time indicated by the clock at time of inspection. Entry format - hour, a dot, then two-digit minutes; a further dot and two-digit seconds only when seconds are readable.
10.42
